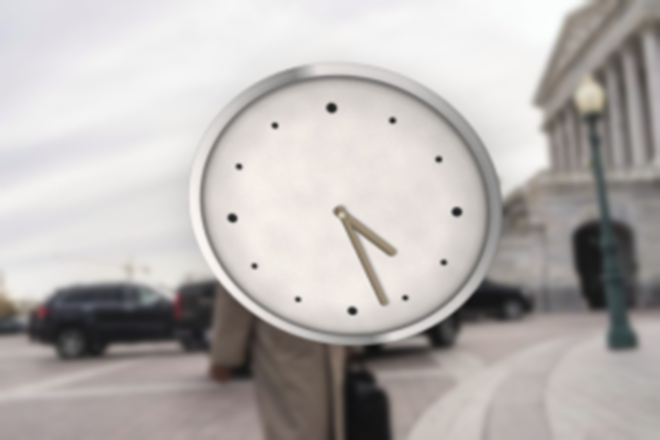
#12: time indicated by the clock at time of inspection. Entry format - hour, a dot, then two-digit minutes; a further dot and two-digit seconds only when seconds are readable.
4.27
